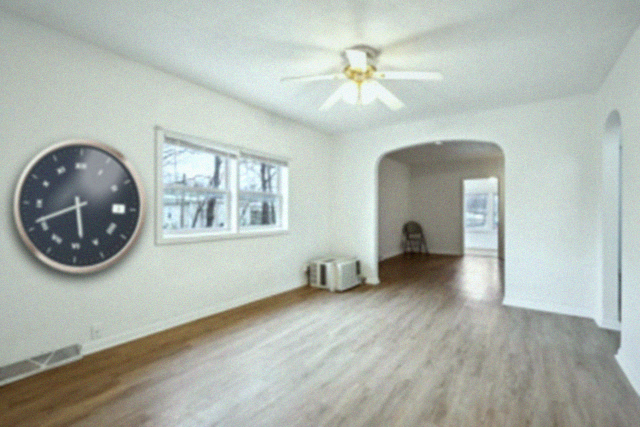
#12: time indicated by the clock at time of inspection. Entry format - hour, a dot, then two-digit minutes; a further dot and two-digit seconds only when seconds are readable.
5.41
